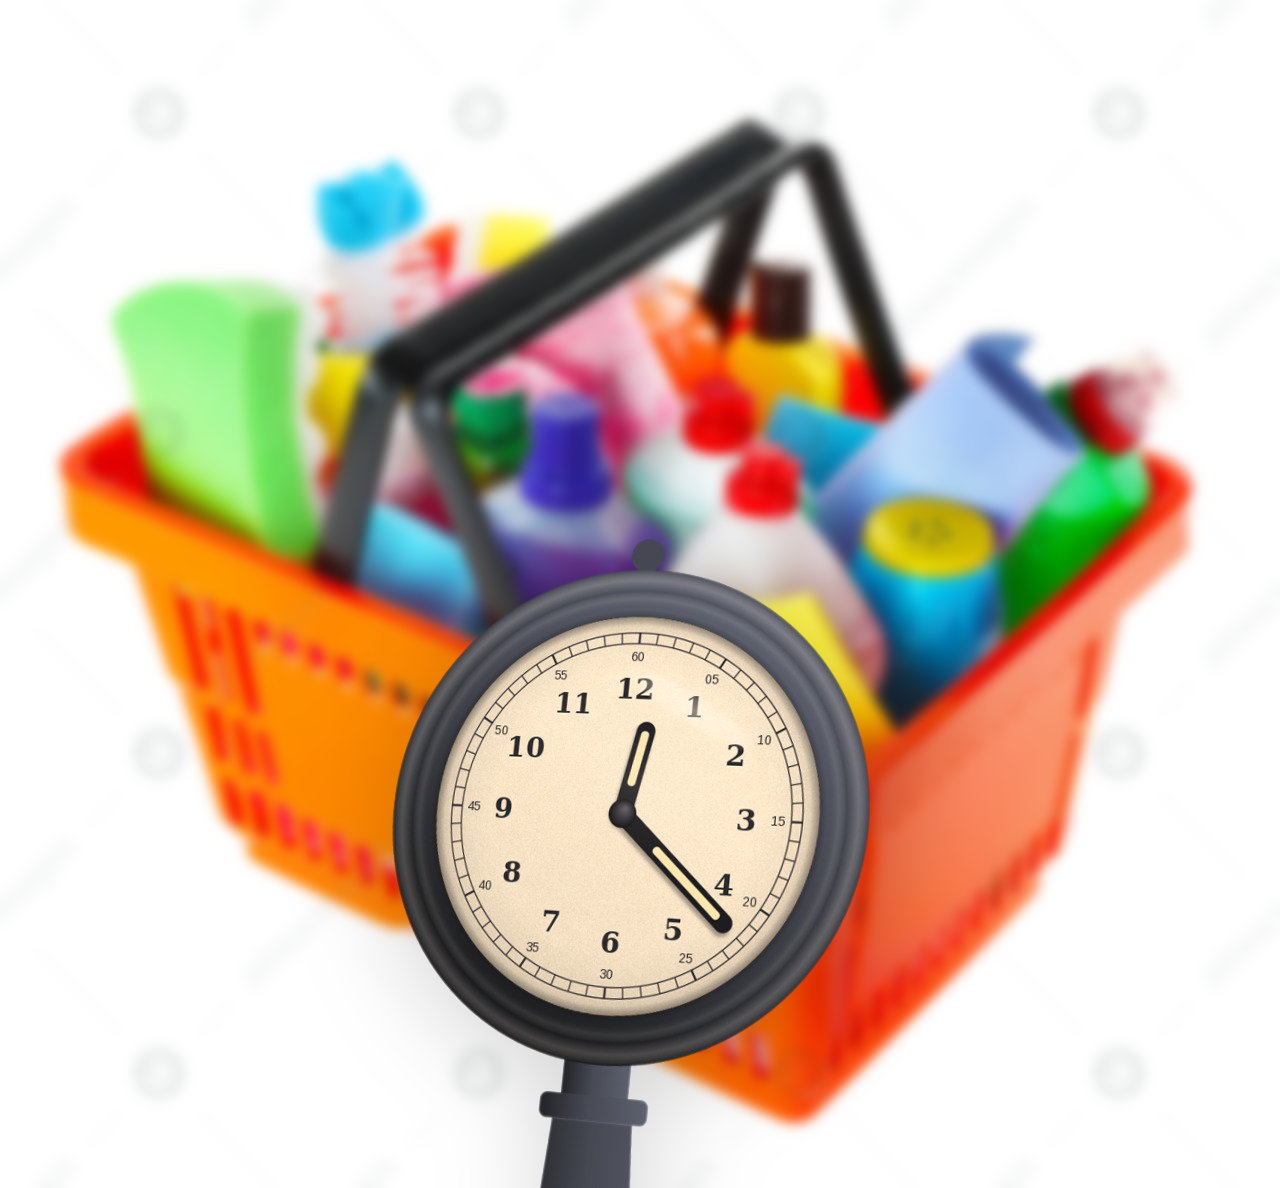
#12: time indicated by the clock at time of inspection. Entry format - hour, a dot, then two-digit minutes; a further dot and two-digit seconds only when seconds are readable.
12.22
